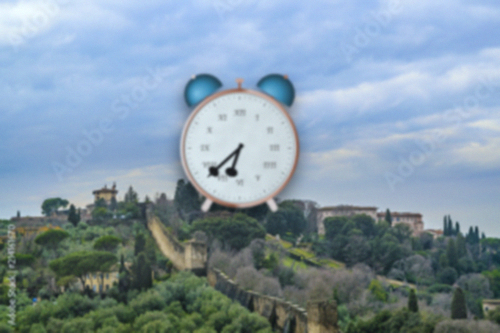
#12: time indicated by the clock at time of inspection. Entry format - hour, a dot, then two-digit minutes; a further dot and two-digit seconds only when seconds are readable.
6.38
